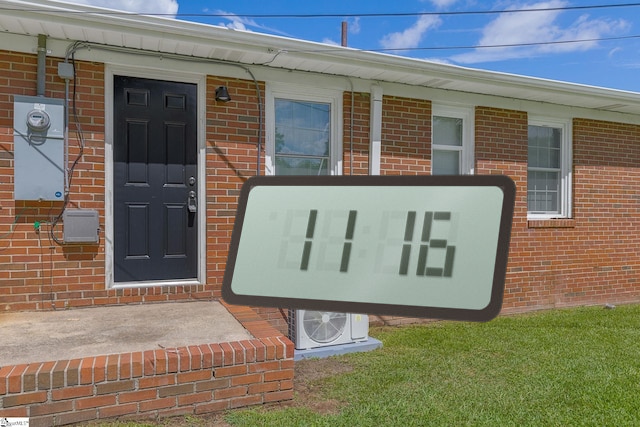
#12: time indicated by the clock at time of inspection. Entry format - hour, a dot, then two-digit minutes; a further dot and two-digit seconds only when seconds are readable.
11.16
